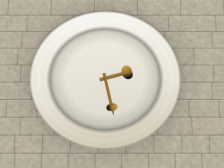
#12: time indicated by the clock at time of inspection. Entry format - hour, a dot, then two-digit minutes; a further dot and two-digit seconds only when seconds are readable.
2.28
